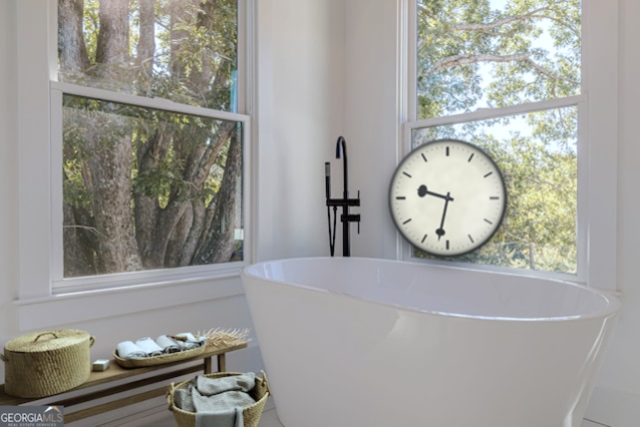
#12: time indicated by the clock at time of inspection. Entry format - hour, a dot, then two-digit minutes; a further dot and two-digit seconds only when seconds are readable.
9.32
